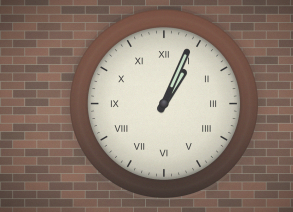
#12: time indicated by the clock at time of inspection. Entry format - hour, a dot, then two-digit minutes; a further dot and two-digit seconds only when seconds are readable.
1.04
